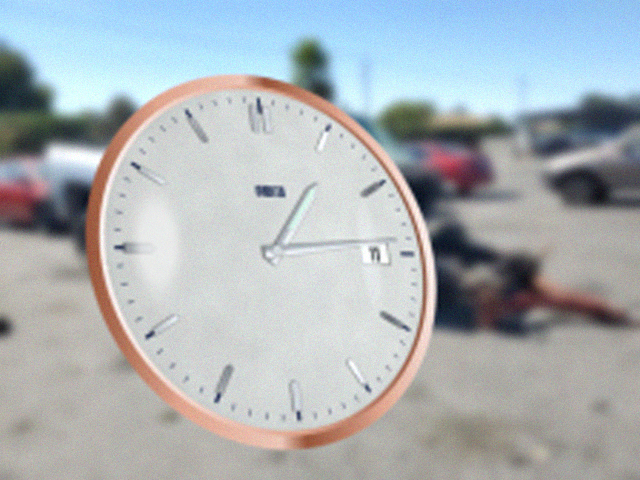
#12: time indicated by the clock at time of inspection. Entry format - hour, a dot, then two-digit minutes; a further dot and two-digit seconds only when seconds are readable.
1.14
